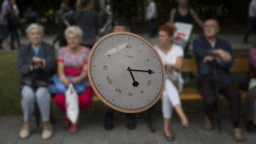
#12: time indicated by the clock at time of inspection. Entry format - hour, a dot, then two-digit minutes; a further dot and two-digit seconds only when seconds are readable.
5.15
